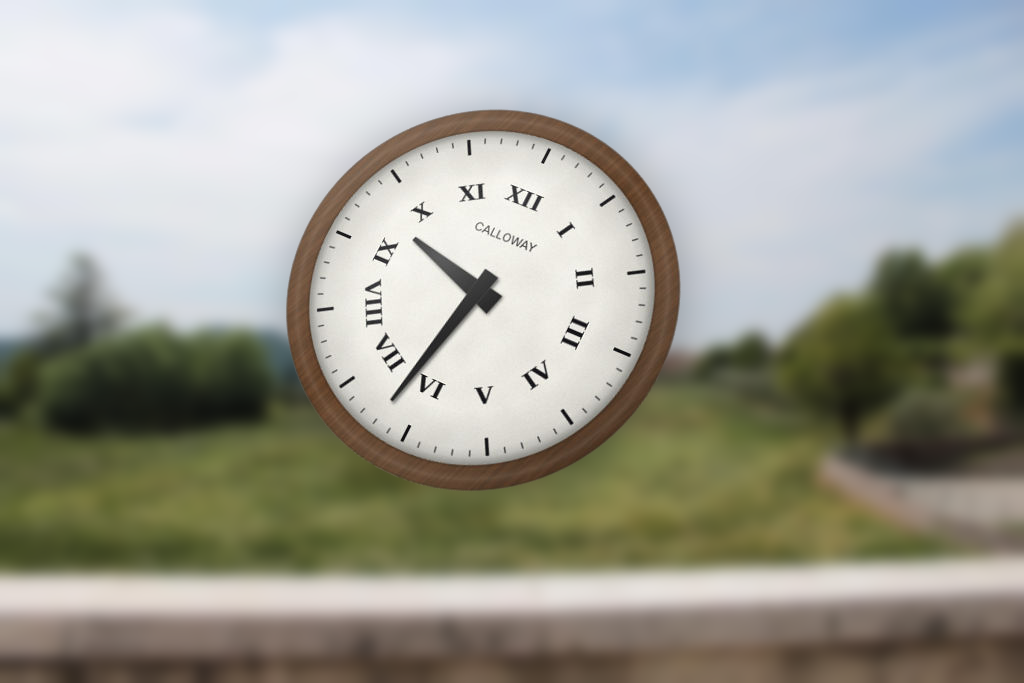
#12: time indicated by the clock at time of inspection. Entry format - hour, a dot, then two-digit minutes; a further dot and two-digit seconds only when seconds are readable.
9.32
